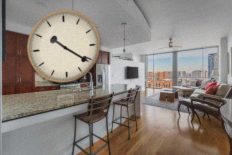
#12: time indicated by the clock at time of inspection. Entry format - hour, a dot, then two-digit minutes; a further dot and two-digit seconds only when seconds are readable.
10.21
